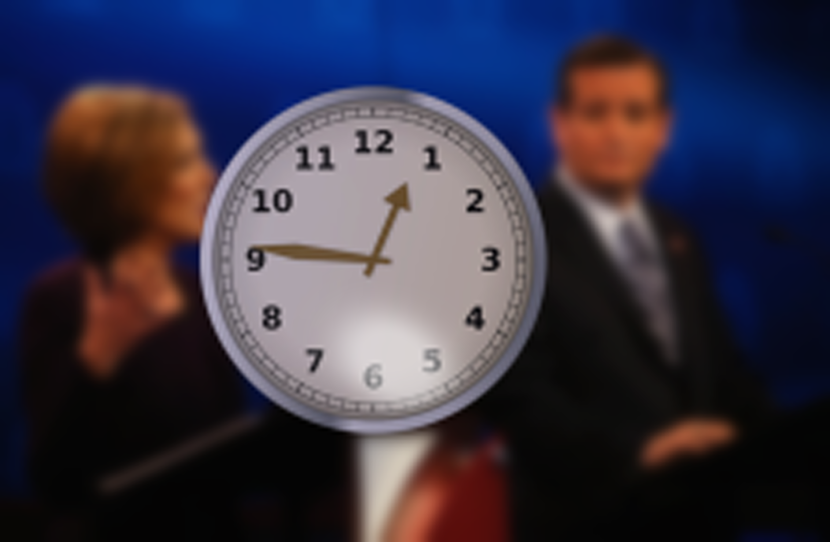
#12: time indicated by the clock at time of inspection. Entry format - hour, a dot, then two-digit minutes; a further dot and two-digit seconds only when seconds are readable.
12.46
